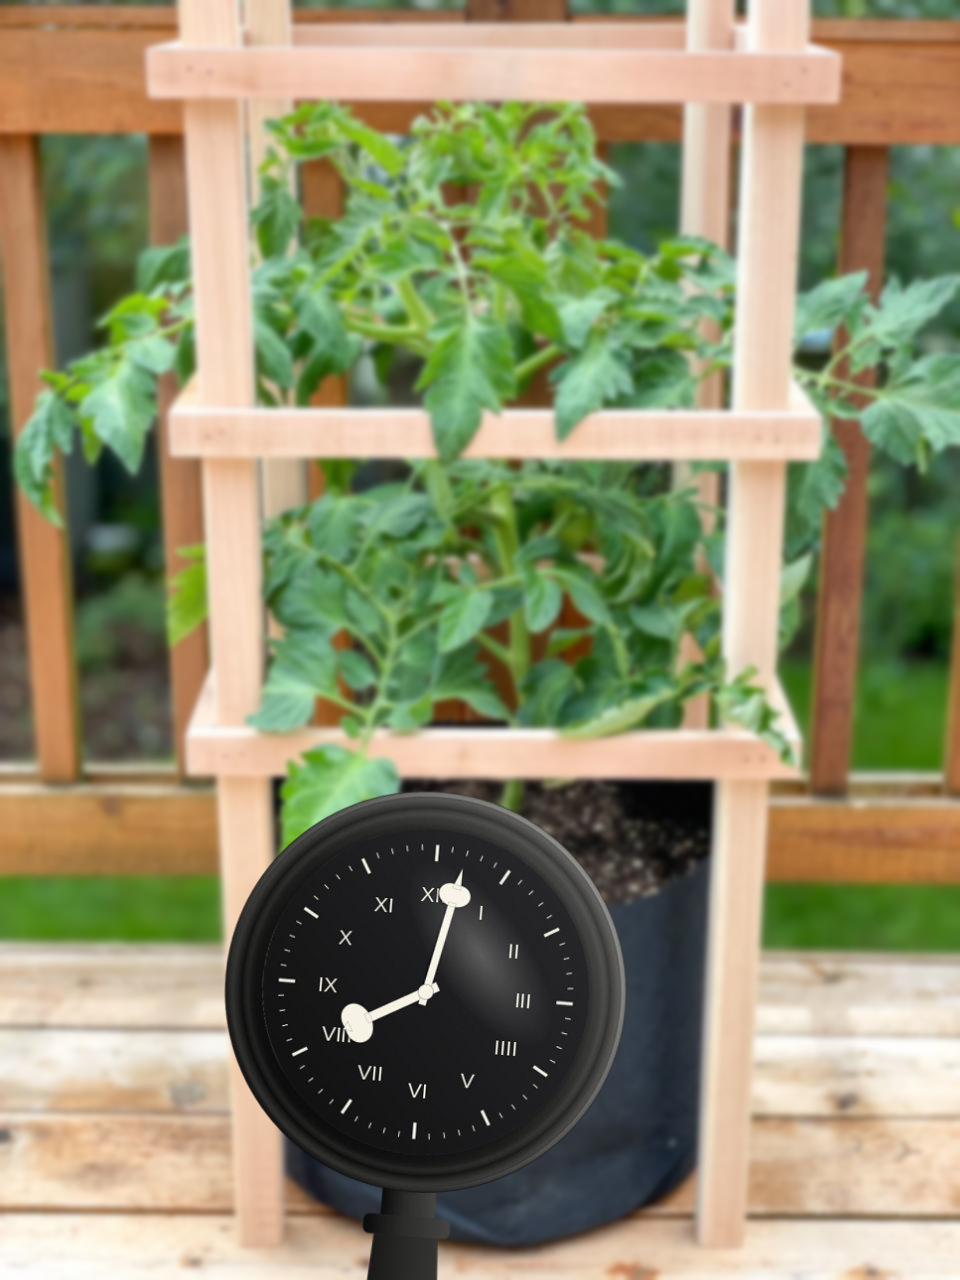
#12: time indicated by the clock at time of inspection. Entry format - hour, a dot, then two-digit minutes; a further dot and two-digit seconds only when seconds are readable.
8.02
